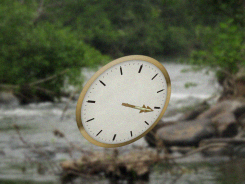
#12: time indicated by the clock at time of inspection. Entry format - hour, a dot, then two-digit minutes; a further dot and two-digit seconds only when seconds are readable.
3.16
